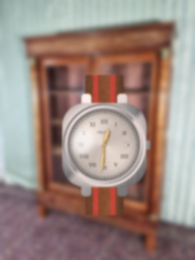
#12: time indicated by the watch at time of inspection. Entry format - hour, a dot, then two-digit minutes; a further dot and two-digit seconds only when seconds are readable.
12.31
